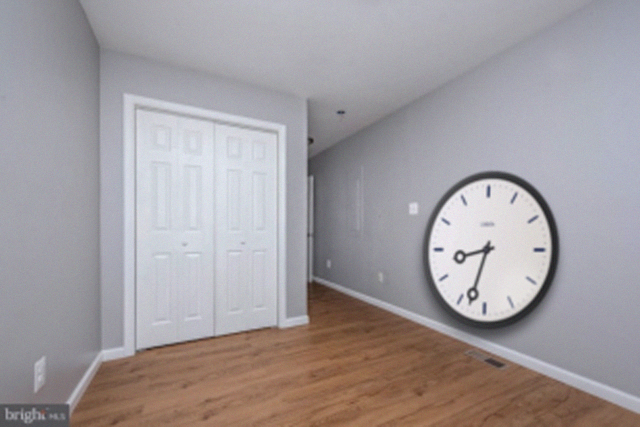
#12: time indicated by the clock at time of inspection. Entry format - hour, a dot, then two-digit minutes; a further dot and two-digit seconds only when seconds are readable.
8.33
